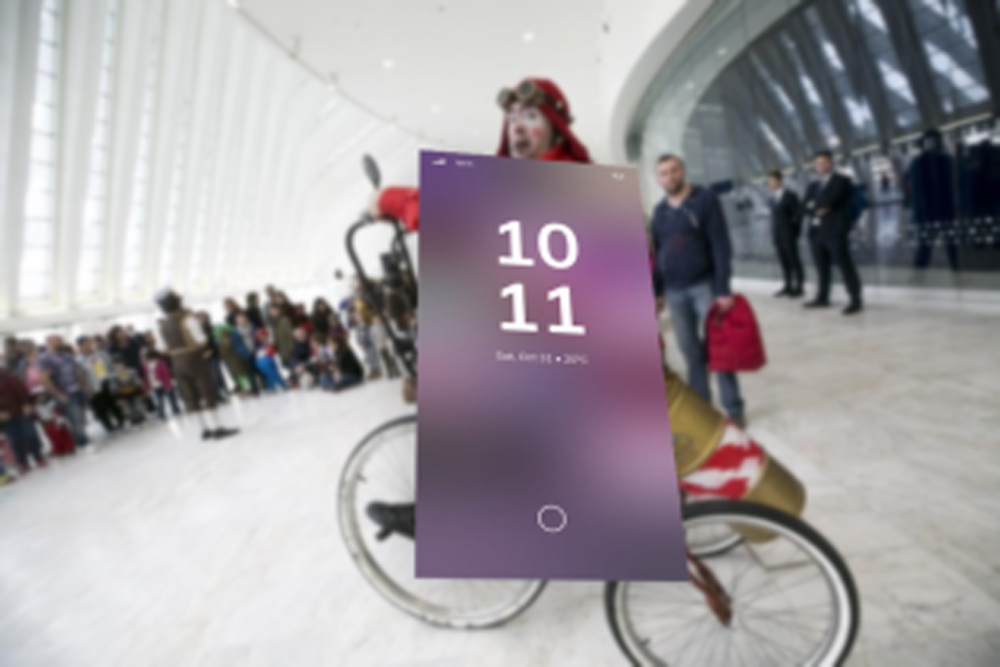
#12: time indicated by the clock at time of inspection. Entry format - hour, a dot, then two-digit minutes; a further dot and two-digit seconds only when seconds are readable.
10.11
